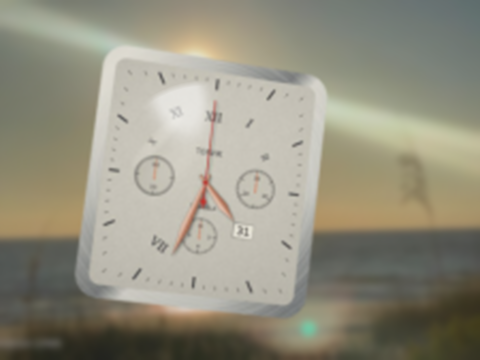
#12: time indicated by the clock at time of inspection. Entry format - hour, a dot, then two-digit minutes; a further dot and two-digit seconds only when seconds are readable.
4.33
